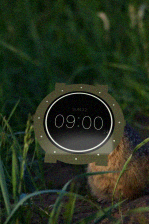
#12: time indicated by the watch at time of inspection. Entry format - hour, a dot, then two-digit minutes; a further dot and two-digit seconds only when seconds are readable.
9.00
